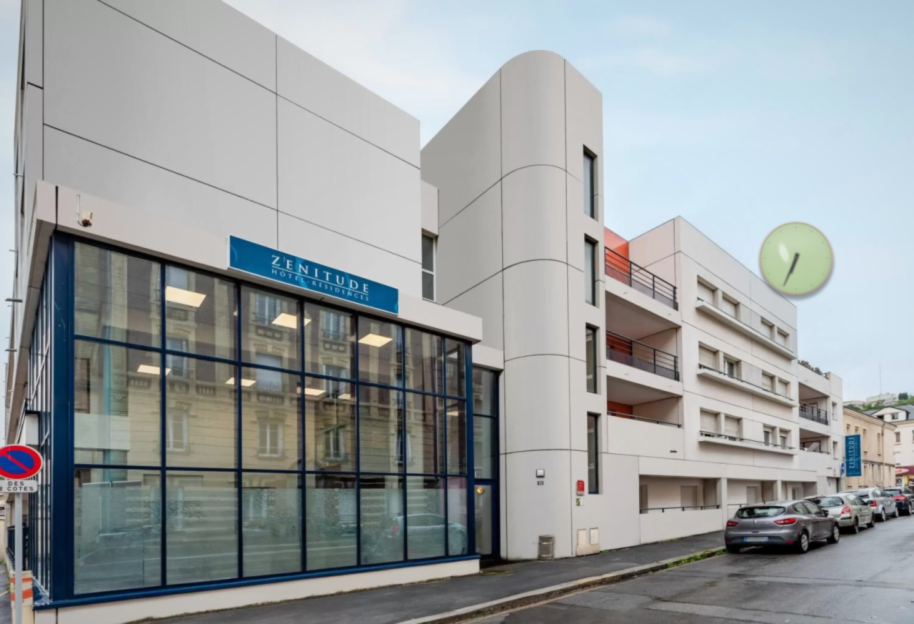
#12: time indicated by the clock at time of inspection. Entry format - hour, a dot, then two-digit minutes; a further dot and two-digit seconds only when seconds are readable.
6.34
